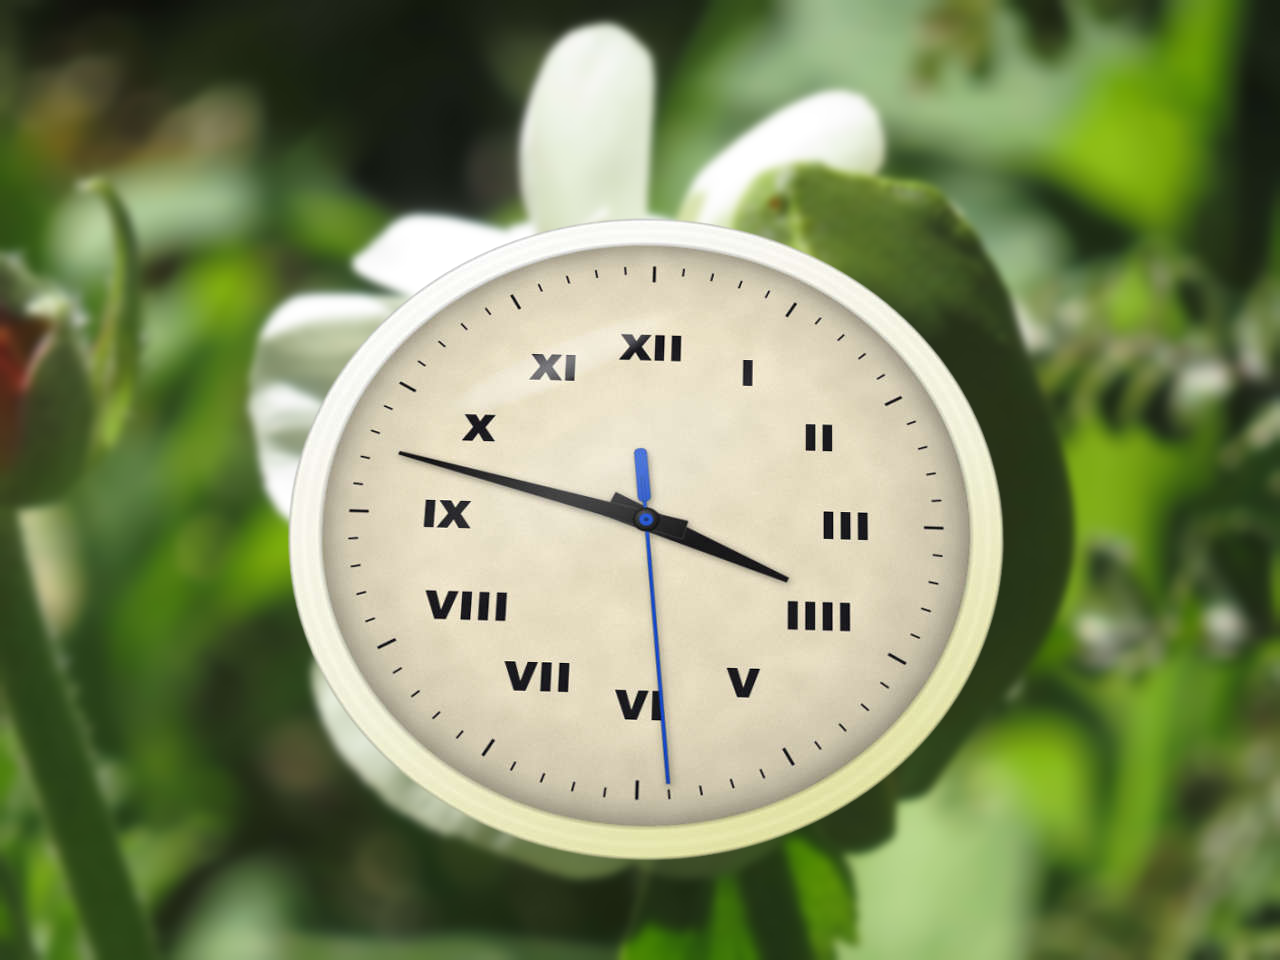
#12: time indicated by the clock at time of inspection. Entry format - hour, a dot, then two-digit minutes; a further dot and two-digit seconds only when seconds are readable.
3.47.29
